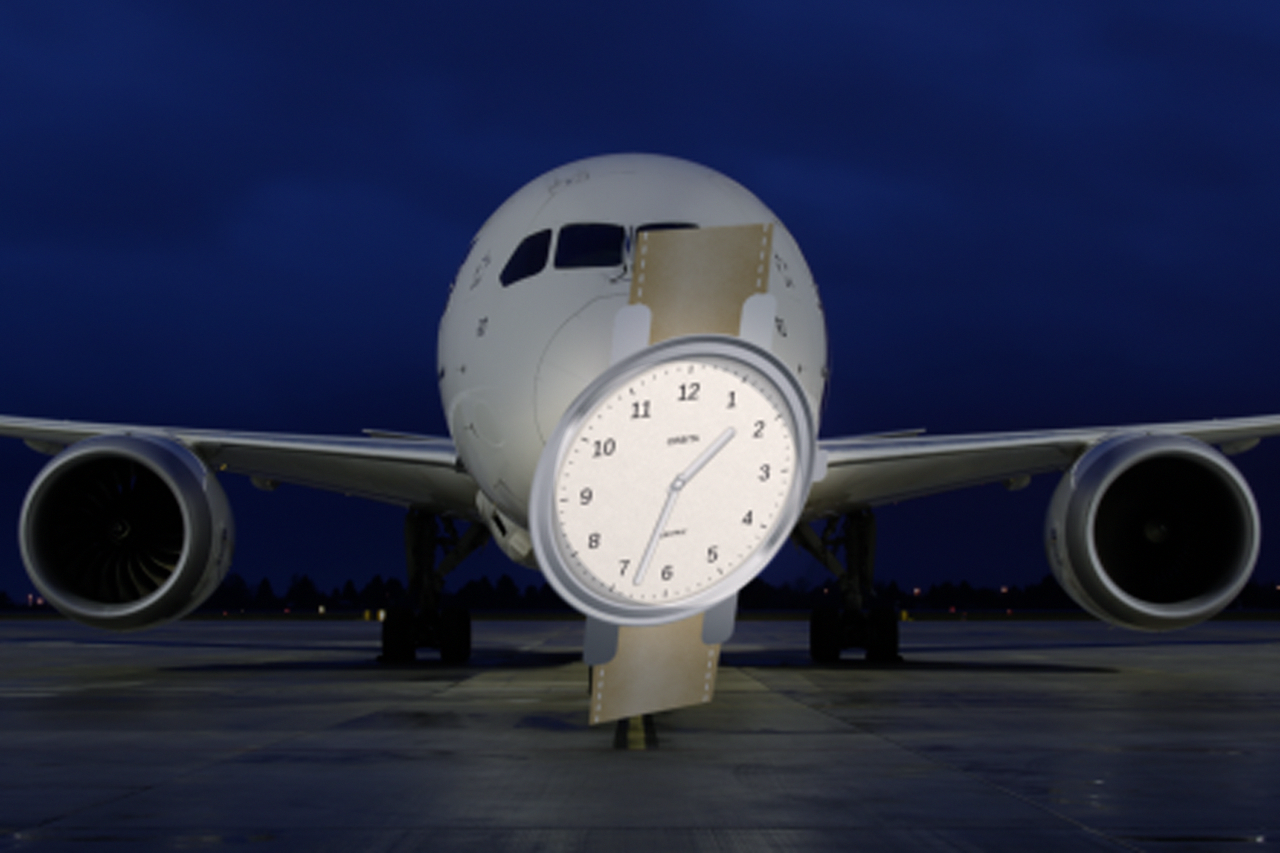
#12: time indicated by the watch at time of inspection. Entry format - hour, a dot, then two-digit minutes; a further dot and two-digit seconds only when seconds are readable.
1.33
